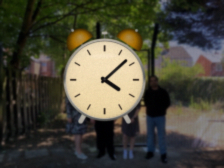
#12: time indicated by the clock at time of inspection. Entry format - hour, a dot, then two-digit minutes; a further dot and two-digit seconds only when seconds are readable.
4.08
